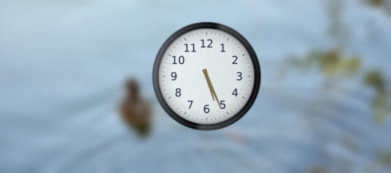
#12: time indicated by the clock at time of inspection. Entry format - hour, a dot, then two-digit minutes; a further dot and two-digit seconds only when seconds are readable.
5.26
